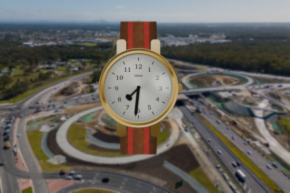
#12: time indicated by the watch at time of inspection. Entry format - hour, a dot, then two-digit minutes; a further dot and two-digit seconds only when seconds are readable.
7.31
